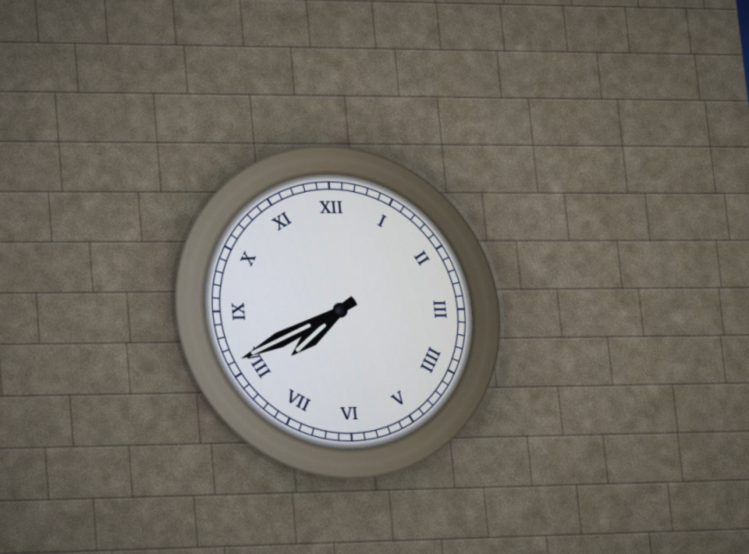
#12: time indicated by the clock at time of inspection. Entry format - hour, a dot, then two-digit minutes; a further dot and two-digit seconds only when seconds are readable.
7.41
